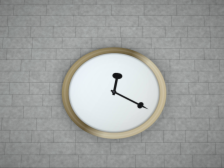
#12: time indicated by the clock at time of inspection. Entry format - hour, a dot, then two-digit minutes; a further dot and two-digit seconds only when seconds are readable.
12.20
